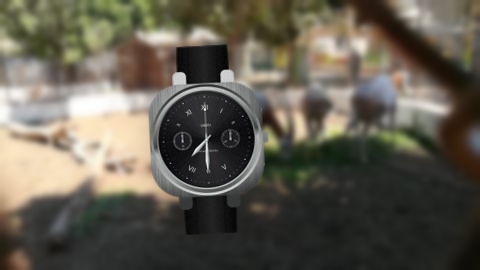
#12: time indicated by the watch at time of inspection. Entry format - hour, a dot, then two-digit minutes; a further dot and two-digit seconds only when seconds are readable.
7.30
